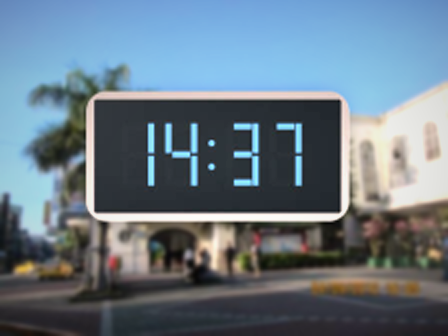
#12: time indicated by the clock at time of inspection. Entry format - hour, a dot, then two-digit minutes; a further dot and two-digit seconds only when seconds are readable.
14.37
